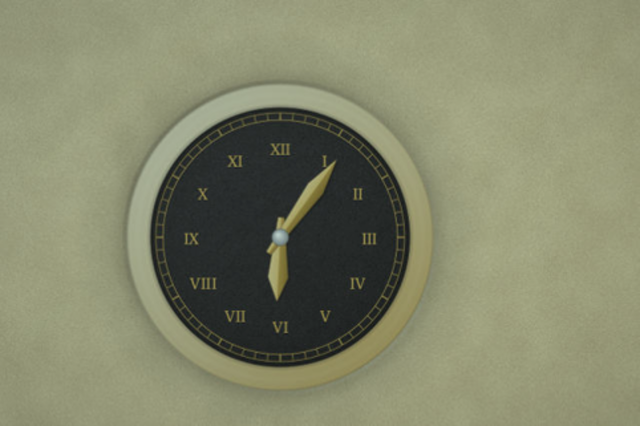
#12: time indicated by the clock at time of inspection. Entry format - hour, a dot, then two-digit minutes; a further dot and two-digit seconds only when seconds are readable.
6.06
